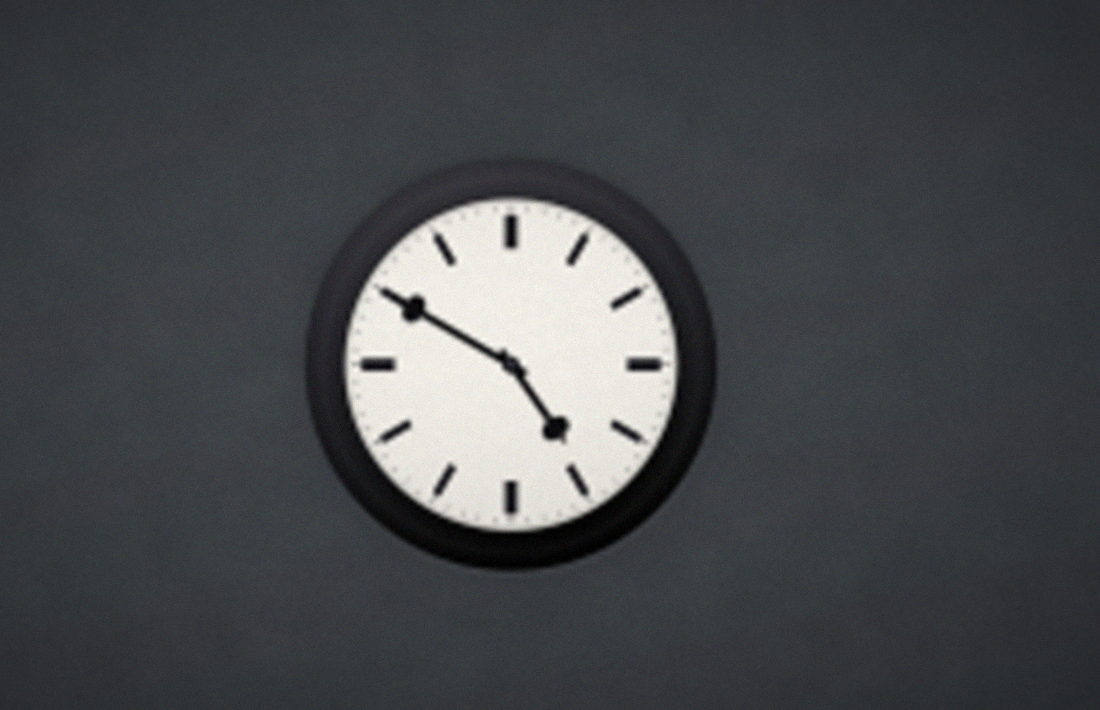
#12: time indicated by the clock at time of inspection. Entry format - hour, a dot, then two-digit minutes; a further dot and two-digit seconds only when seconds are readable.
4.50
